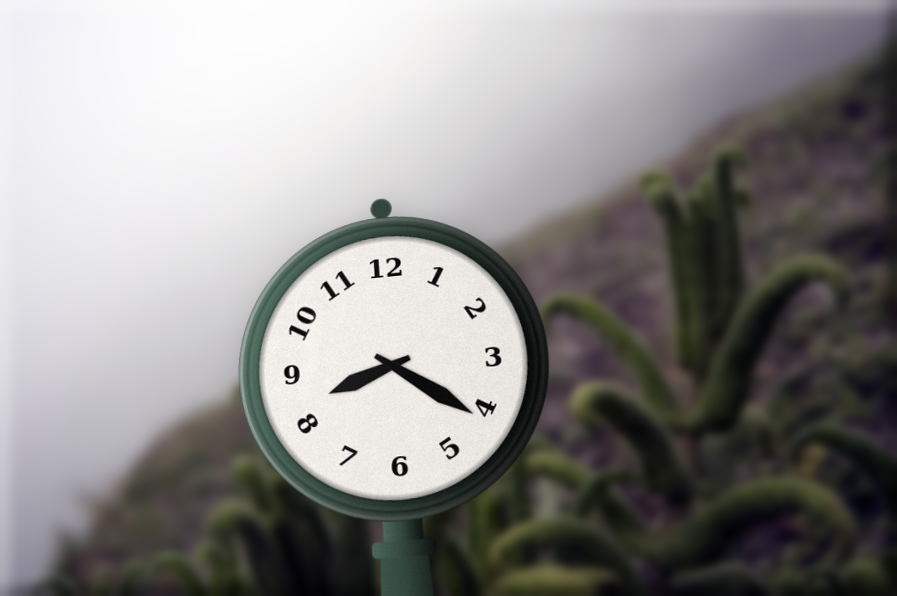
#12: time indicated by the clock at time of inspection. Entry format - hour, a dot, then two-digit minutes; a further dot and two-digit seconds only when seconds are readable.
8.21
